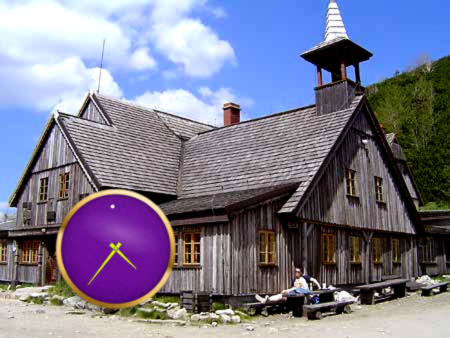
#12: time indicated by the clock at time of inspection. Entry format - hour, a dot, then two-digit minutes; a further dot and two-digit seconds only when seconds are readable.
4.37
